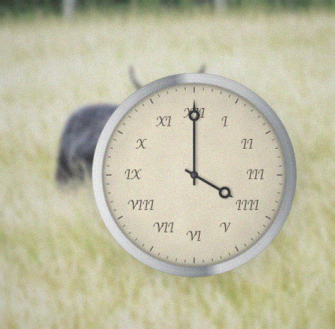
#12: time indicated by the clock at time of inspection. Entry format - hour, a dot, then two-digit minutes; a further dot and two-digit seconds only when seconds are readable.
4.00
